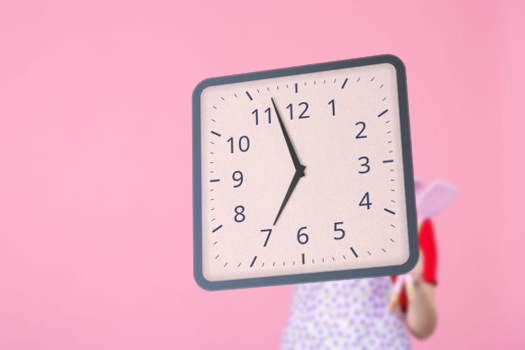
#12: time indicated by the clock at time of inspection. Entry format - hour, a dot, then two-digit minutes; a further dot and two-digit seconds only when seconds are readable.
6.57
